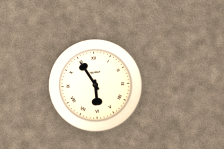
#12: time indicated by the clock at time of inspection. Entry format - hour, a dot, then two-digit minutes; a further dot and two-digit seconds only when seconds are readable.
5.55
